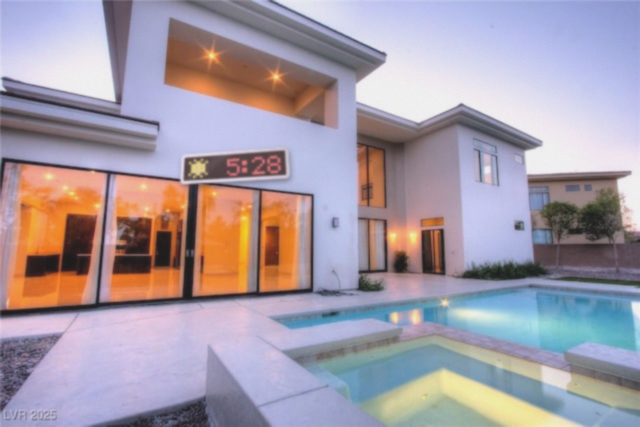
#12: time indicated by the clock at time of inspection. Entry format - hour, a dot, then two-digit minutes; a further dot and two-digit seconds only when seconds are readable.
5.28
